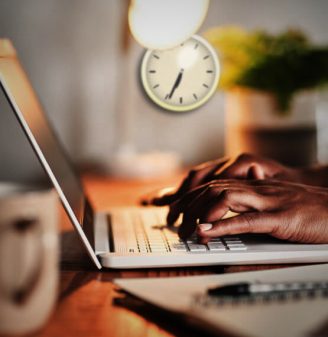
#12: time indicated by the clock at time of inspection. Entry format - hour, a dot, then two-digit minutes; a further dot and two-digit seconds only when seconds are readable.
6.34
